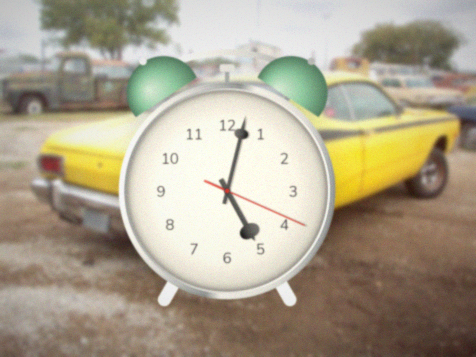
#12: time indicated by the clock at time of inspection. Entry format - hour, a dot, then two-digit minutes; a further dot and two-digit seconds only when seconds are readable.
5.02.19
